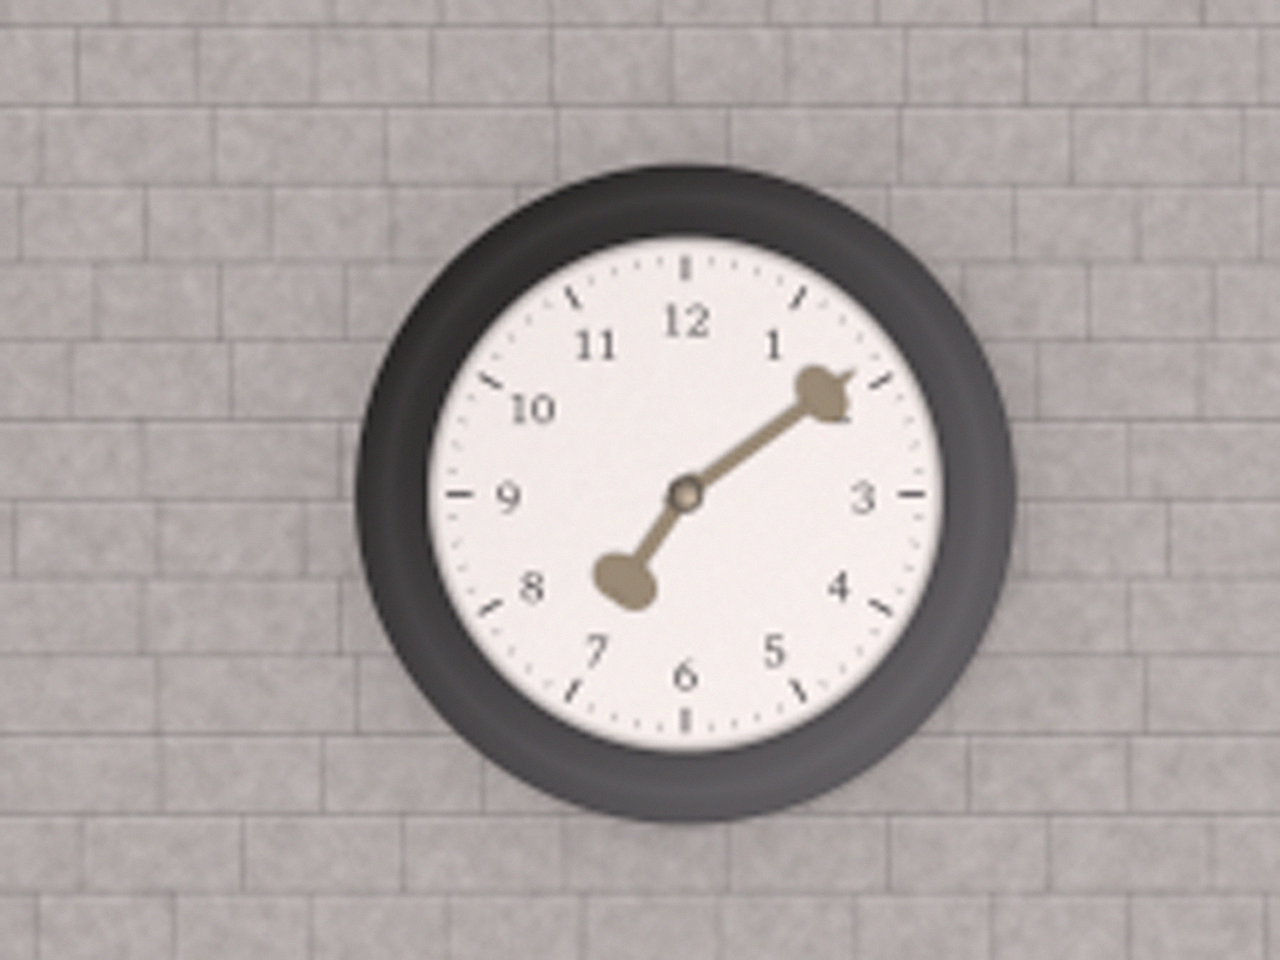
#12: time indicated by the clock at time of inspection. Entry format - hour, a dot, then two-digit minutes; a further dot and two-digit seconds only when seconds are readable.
7.09
